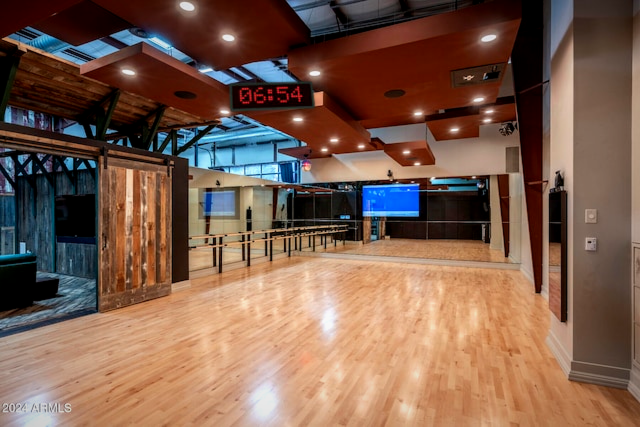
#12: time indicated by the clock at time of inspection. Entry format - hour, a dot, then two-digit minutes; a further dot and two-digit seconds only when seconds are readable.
6.54
